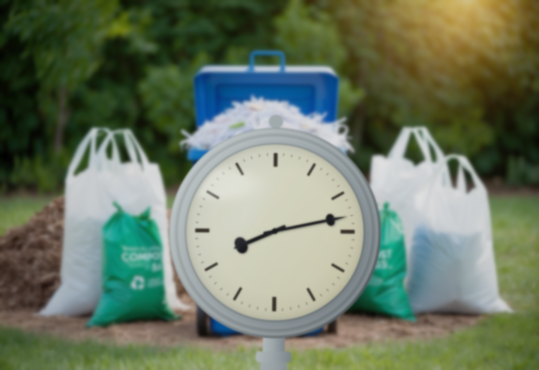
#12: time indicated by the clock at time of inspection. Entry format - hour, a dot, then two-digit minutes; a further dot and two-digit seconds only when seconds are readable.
8.13
